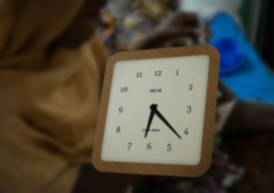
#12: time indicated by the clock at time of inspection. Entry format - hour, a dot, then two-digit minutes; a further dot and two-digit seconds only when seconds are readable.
6.22
